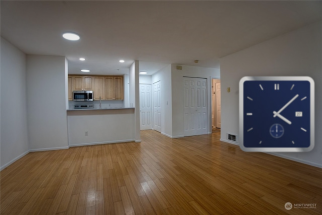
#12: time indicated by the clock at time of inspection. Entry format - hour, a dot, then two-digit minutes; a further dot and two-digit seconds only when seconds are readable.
4.08
